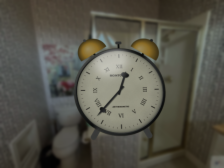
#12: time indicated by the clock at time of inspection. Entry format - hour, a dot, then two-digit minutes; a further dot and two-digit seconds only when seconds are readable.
12.37
